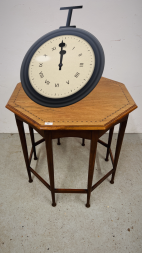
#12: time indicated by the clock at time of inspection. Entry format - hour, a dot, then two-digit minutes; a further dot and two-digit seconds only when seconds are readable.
11.59
